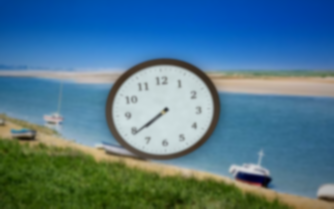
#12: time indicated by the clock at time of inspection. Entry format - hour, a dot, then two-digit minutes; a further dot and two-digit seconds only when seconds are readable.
7.39
